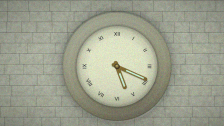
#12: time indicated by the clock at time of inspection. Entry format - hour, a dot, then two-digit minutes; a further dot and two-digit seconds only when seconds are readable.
5.19
